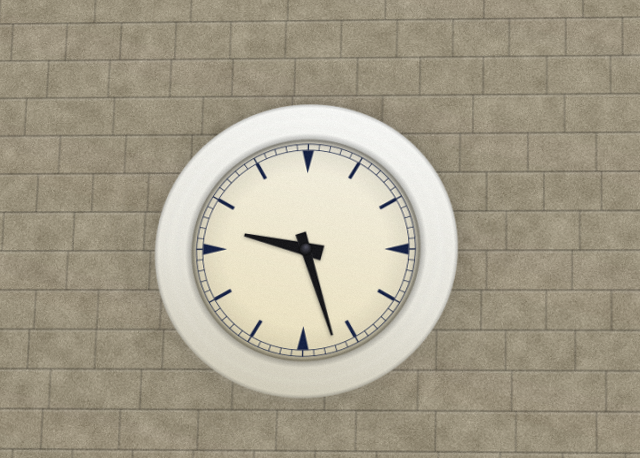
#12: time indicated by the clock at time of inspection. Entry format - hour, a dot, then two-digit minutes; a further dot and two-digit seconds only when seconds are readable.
9.27
